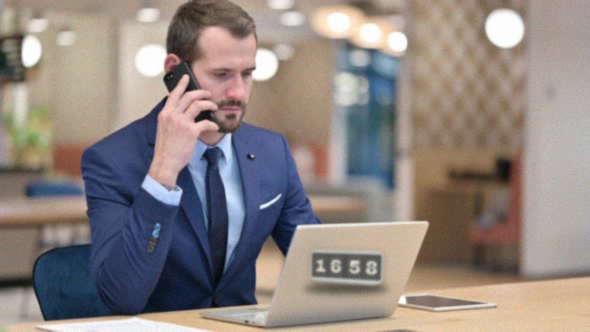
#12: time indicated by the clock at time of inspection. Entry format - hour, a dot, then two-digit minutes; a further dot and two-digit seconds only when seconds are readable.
16.58
